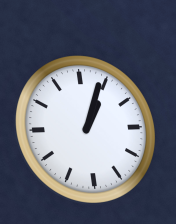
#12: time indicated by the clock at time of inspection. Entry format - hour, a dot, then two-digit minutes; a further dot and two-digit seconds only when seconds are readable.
1.04
